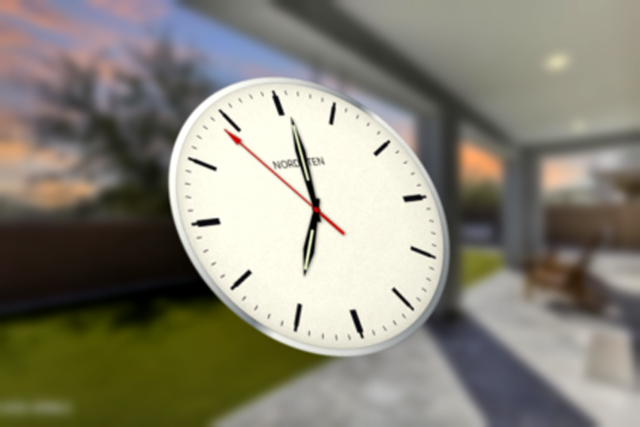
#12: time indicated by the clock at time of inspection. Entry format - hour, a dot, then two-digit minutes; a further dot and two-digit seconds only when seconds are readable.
7.00.54
